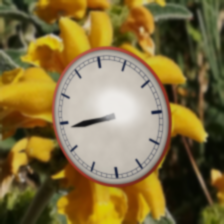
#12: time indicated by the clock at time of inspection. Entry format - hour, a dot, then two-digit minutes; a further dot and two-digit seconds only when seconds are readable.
8.44
